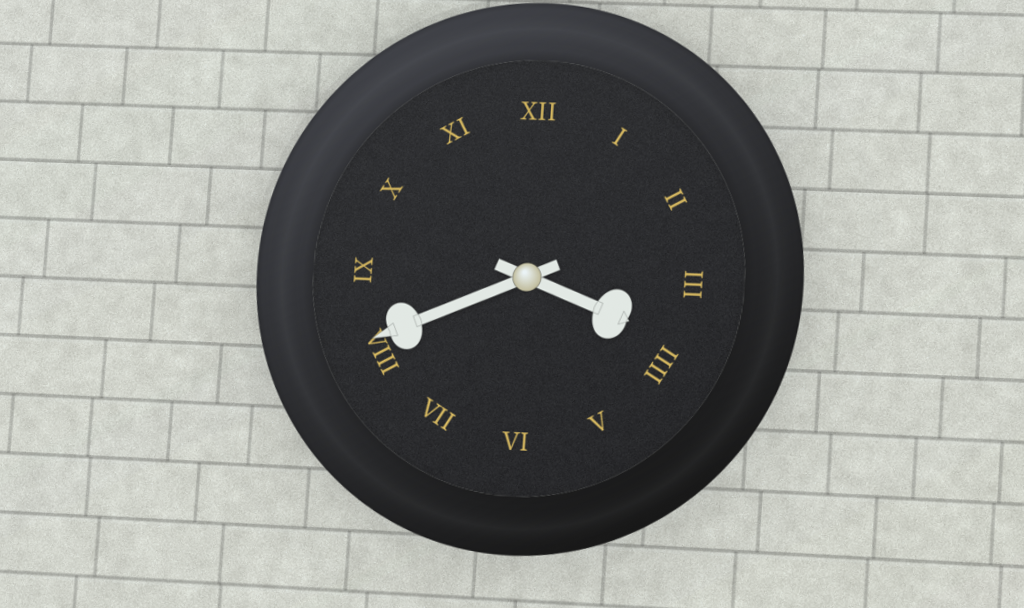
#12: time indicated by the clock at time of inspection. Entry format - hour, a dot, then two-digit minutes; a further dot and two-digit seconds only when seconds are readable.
3.41
